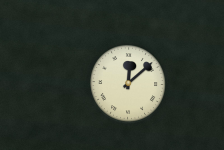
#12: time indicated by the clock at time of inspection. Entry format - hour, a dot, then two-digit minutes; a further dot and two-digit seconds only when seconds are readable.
12.08
